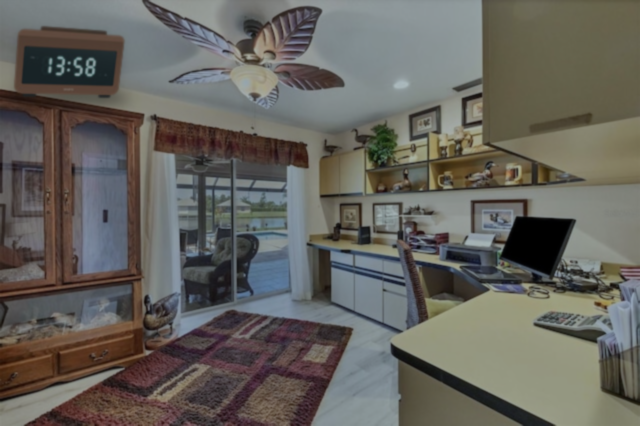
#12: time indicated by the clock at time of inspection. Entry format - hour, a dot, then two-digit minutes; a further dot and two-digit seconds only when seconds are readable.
13.58
